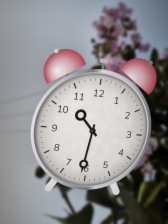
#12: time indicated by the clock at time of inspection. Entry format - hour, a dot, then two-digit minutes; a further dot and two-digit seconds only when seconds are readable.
10.31
